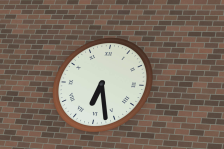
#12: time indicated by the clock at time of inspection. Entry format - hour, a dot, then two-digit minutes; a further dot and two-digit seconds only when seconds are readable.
6.27
